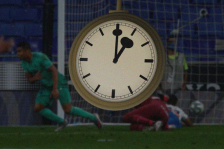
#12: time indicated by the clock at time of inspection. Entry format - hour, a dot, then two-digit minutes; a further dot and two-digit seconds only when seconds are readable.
1.00
